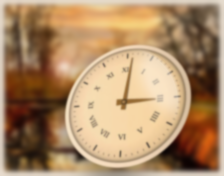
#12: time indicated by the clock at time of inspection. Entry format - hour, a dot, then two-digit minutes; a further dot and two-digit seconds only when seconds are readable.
3.01
